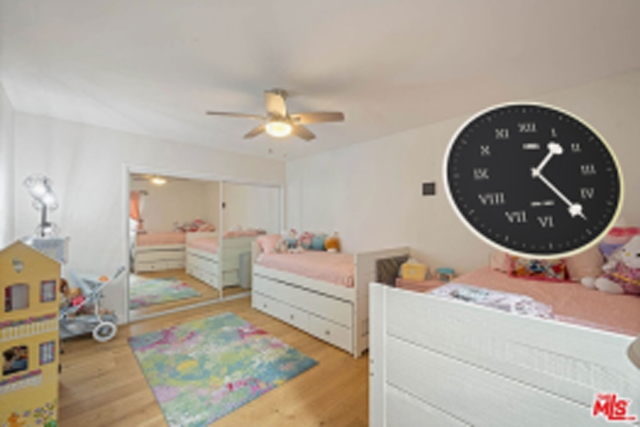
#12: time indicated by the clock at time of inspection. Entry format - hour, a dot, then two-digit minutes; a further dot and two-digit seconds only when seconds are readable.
1.24
